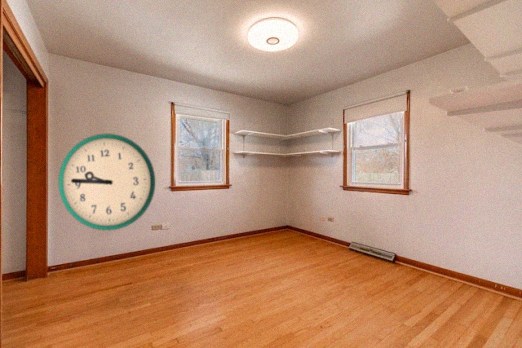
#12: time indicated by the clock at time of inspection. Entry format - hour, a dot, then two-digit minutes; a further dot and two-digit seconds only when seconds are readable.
9.46
